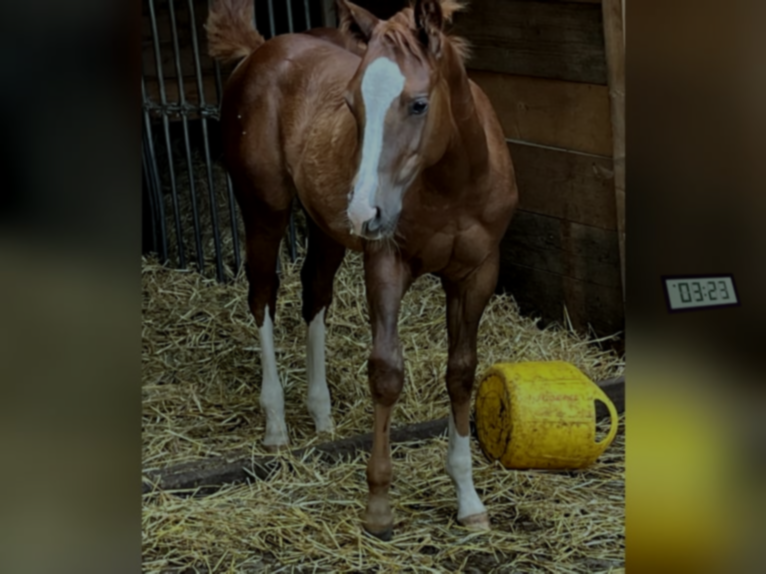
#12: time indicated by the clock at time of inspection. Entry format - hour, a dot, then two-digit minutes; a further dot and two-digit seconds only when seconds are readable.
3.23
